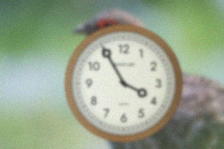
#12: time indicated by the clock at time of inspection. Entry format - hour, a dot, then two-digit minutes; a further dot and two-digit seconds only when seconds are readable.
3.55
